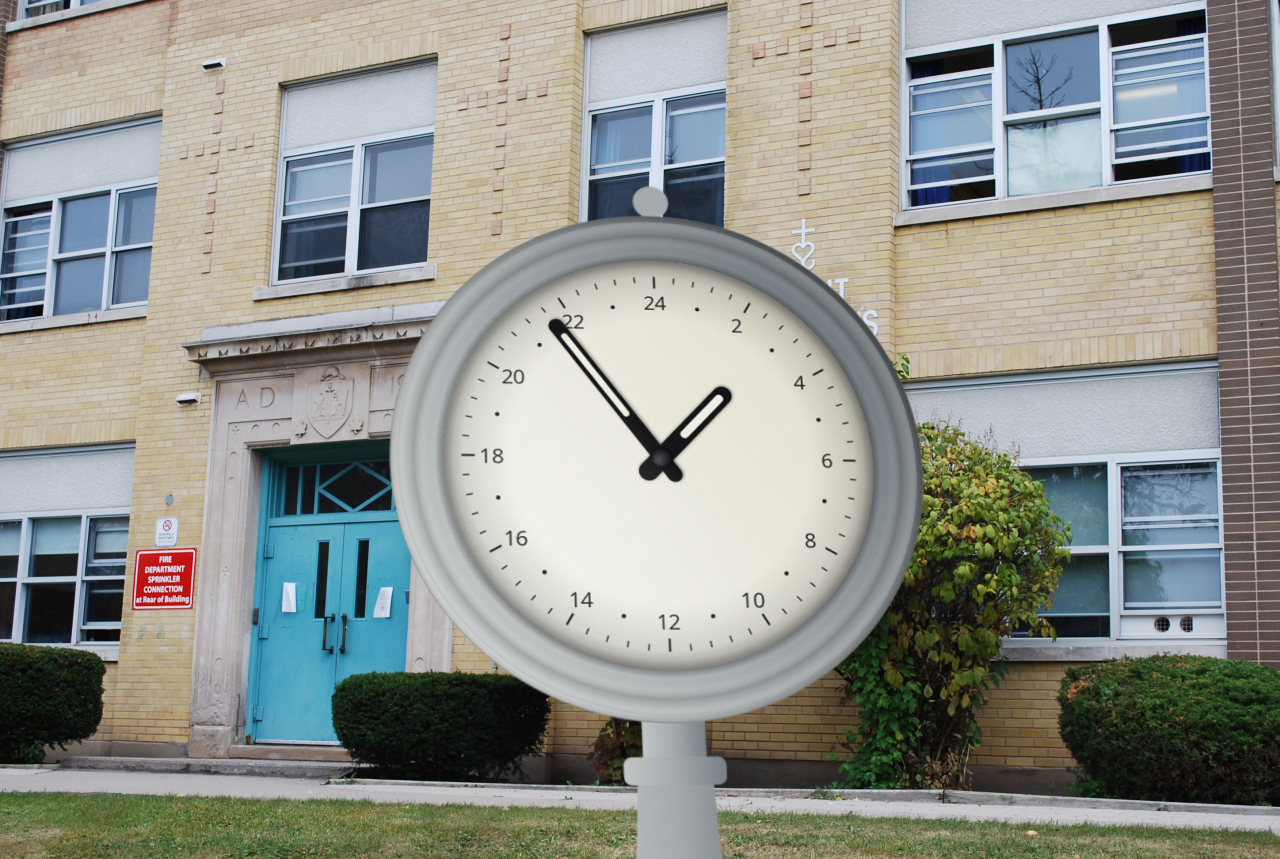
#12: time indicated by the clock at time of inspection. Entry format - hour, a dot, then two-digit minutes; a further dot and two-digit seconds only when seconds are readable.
2.54
